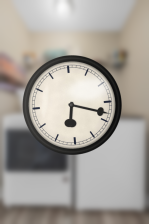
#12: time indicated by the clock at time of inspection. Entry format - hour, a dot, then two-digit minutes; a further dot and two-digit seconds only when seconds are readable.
6.18
